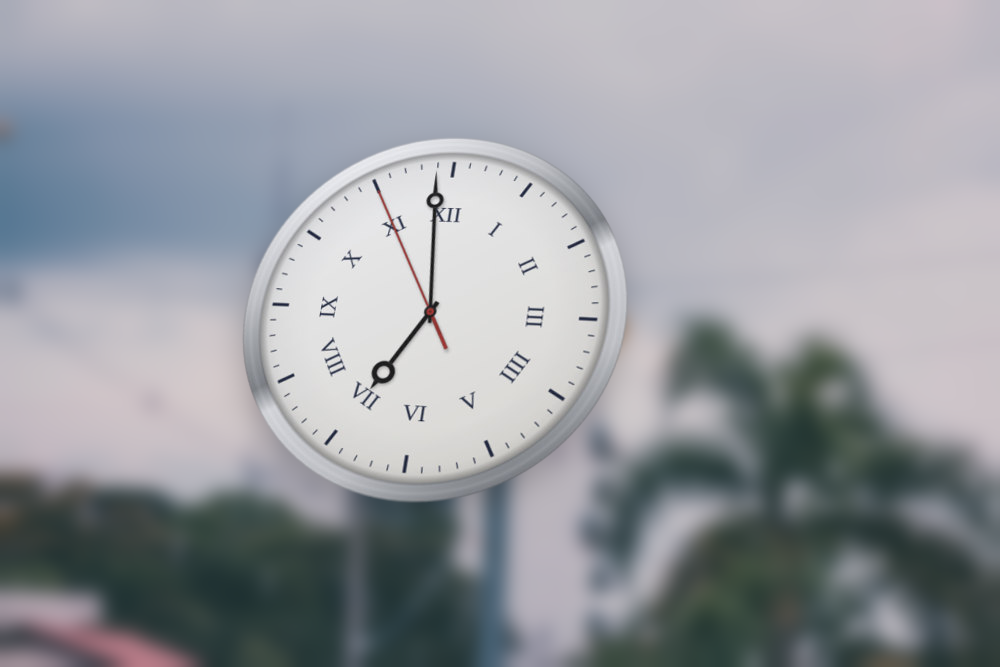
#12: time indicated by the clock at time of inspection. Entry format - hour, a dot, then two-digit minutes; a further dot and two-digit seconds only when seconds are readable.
6.58.55
